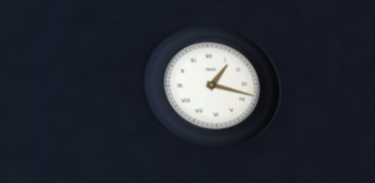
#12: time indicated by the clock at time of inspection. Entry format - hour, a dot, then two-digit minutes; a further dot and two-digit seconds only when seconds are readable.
1.18
